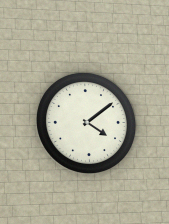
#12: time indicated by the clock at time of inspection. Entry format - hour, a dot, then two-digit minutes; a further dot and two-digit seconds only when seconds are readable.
4.09
